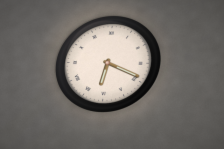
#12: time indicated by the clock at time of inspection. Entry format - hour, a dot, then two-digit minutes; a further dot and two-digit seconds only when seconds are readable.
6.19
